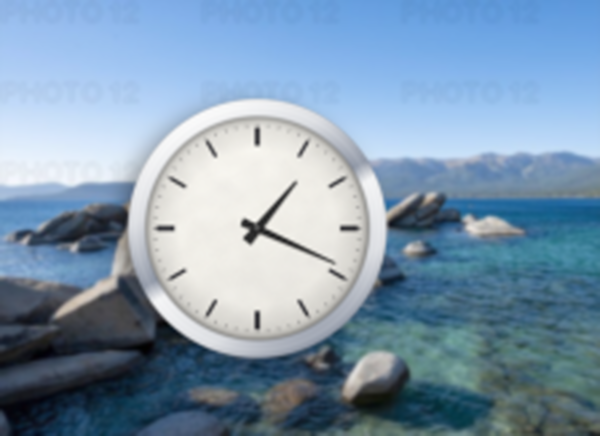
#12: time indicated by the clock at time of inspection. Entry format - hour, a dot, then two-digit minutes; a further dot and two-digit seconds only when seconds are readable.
1.19
